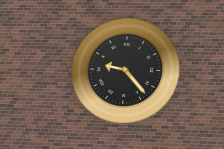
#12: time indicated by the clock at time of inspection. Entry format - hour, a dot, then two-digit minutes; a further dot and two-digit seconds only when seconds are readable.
9.23
